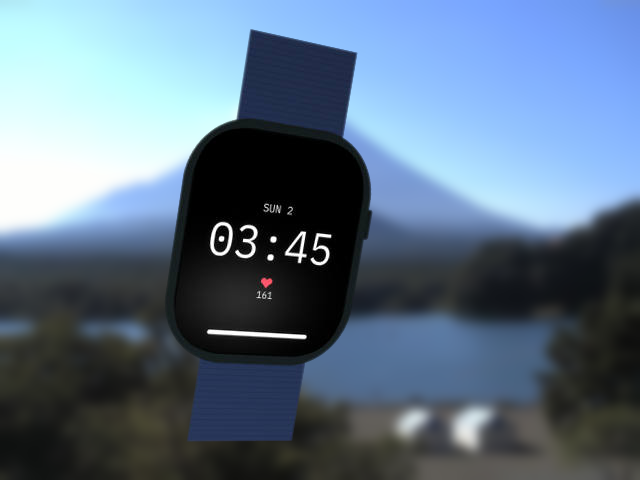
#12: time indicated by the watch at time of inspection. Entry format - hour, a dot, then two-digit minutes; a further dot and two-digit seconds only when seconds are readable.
3.45
